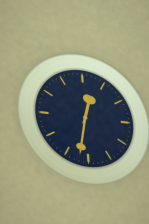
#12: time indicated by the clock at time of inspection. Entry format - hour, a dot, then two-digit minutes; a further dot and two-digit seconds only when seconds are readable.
12.32
